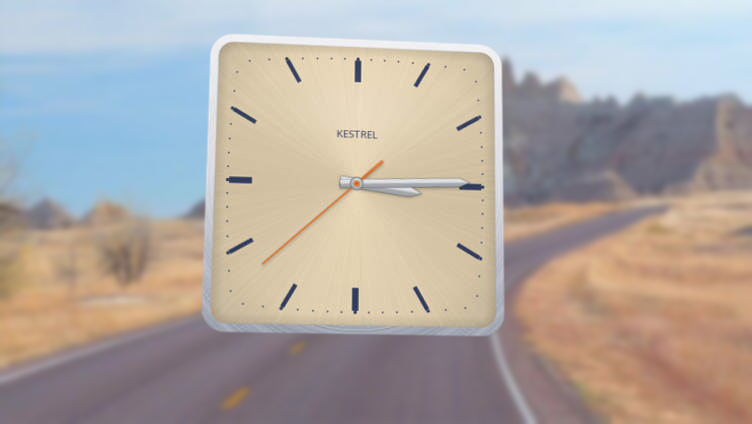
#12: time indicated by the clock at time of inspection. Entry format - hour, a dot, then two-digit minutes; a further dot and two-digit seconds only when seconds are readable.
3.14.38
